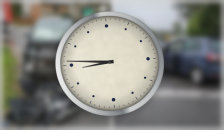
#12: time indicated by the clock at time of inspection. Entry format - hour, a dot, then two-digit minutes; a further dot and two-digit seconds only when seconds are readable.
8.46
